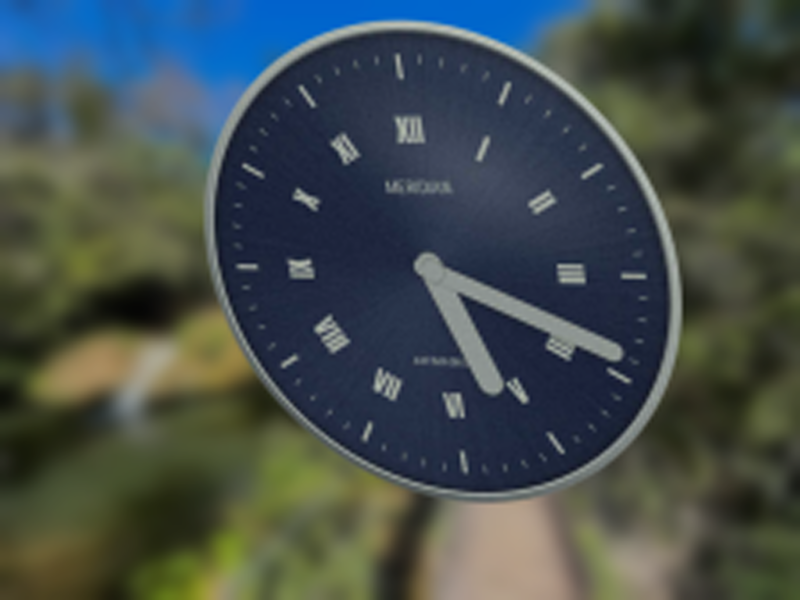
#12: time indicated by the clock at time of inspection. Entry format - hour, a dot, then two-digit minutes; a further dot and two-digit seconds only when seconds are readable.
5.19
